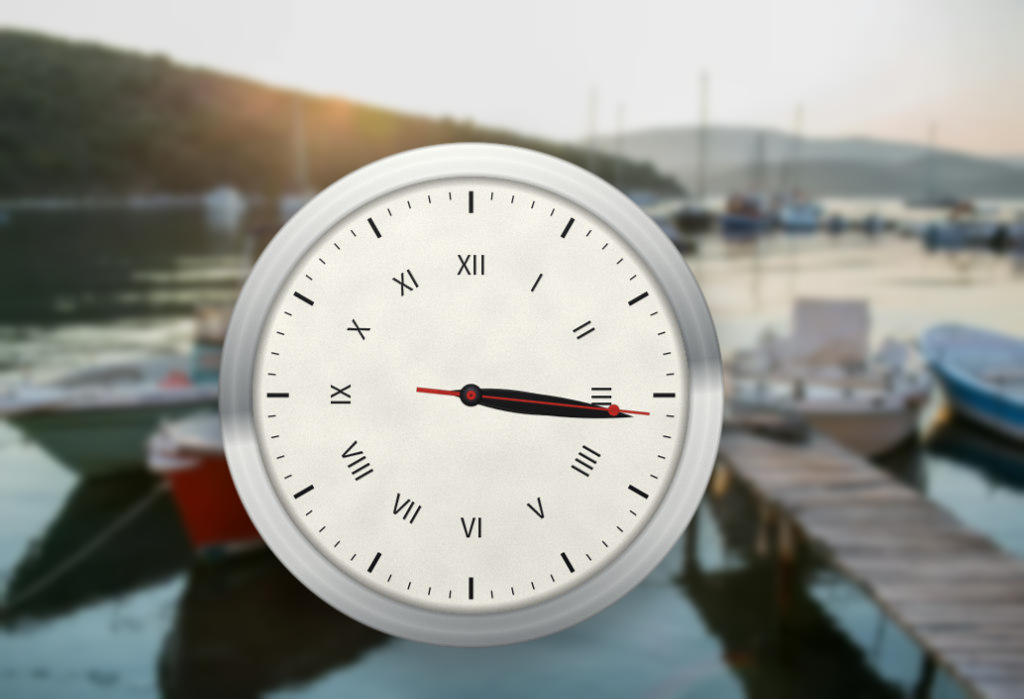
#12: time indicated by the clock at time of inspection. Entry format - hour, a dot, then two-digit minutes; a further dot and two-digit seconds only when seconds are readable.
3.16.16
